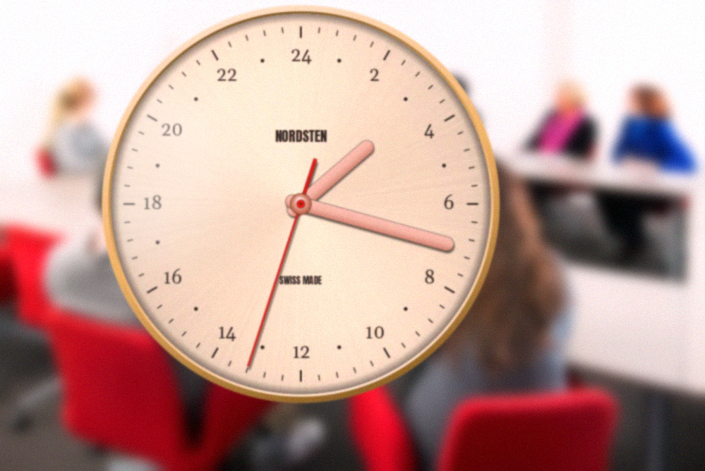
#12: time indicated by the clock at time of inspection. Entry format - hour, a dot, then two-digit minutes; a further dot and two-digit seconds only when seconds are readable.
3.17.33
